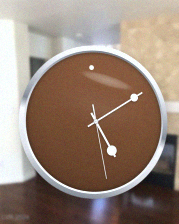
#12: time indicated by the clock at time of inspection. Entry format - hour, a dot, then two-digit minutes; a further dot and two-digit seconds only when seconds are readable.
5.10.29
